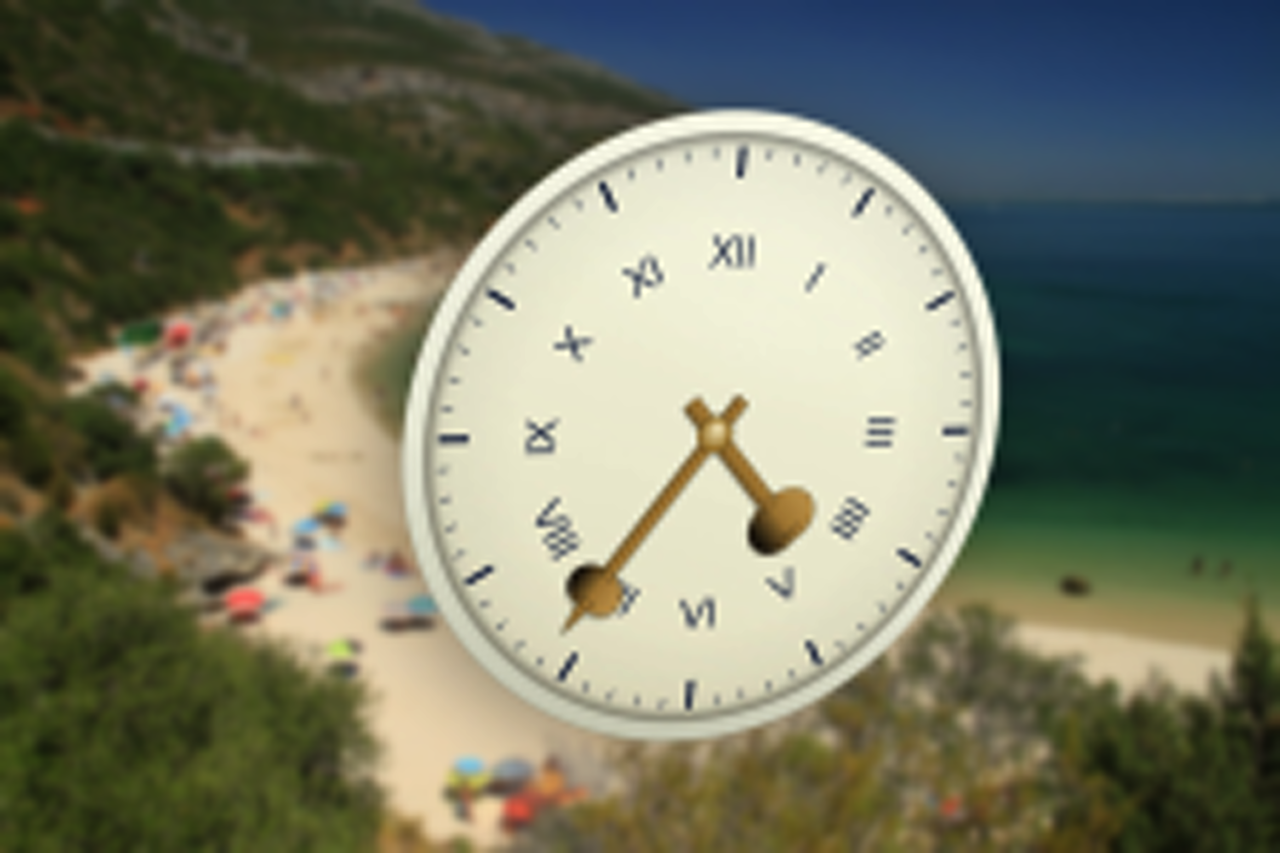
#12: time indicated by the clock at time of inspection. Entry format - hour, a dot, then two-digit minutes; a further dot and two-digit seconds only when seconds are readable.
4.36
